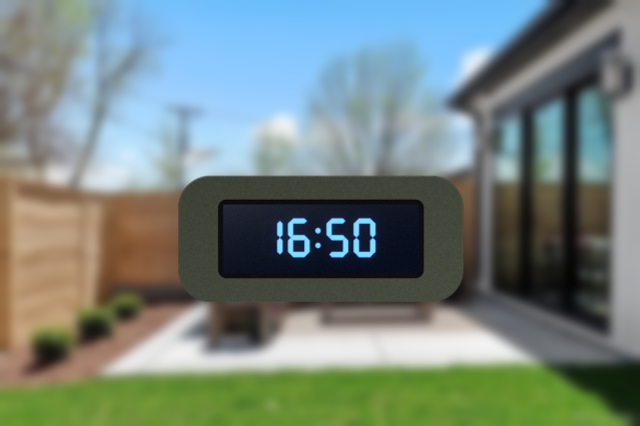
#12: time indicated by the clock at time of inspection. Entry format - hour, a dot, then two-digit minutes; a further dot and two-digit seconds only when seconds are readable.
16.50
